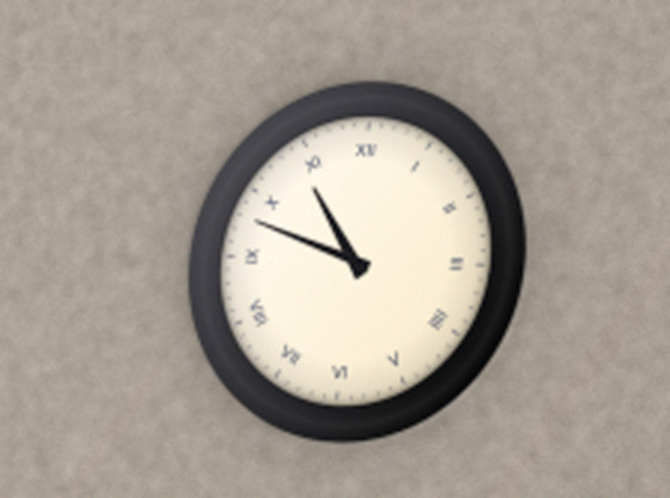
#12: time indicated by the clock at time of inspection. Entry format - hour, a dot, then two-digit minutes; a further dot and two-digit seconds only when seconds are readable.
10.48
